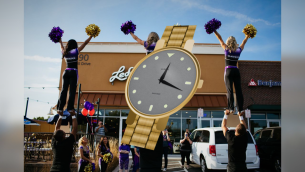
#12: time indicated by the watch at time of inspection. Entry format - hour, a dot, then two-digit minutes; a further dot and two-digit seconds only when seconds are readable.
12.18
